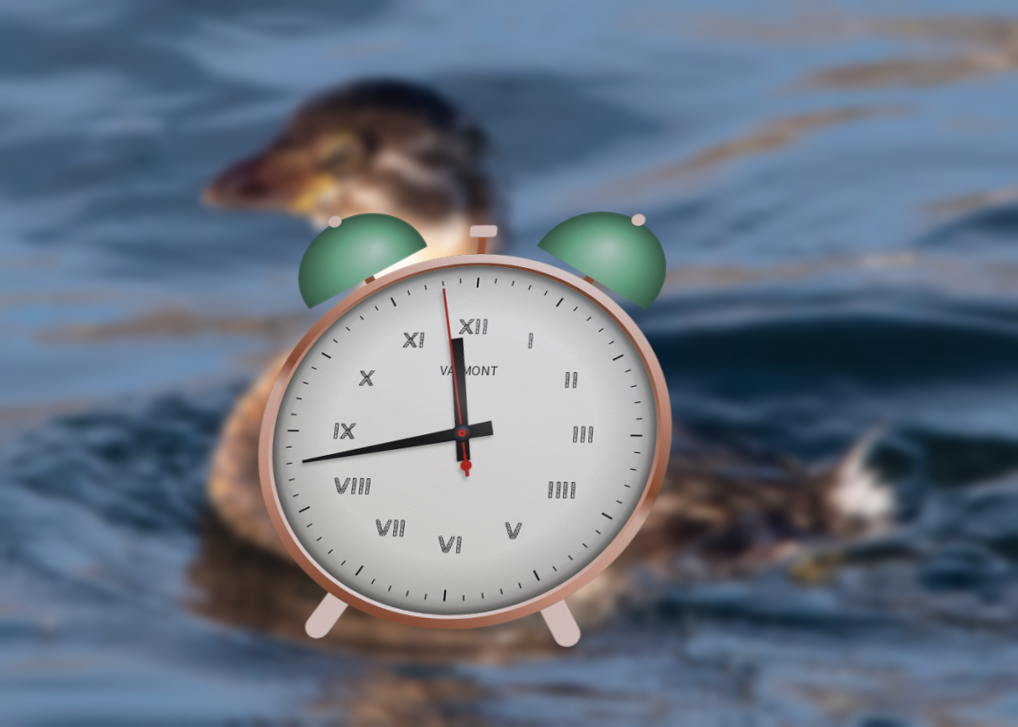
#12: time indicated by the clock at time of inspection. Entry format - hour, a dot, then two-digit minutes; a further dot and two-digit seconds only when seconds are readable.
11.42.58
